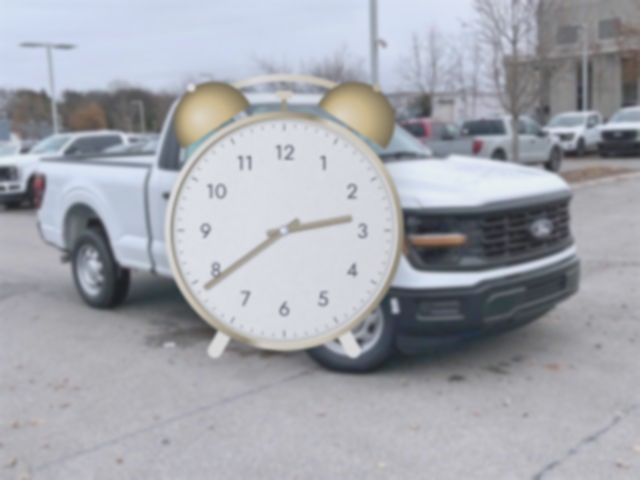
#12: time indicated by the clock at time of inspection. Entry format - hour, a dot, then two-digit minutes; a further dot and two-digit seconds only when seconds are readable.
2.39
